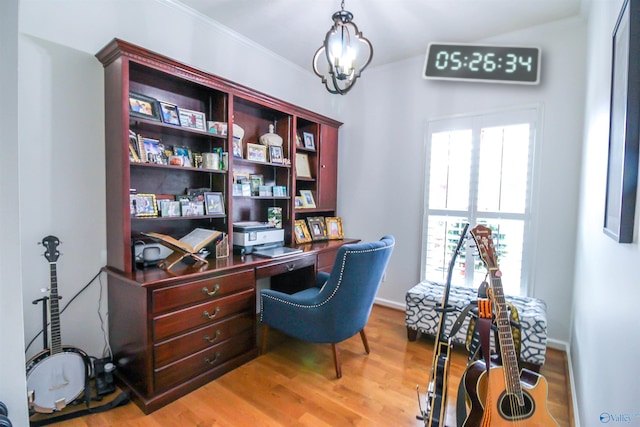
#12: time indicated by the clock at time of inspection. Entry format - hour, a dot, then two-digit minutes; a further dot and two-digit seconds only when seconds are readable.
5.26.34
